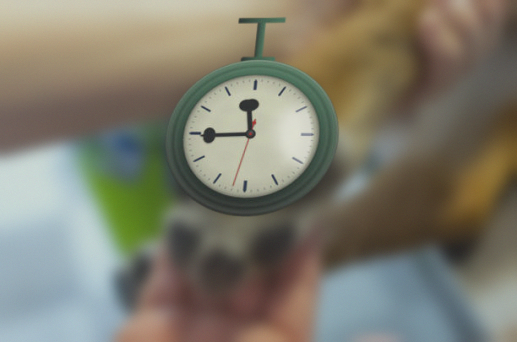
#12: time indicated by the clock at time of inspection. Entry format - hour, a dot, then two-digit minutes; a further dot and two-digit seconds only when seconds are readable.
11.44.32
